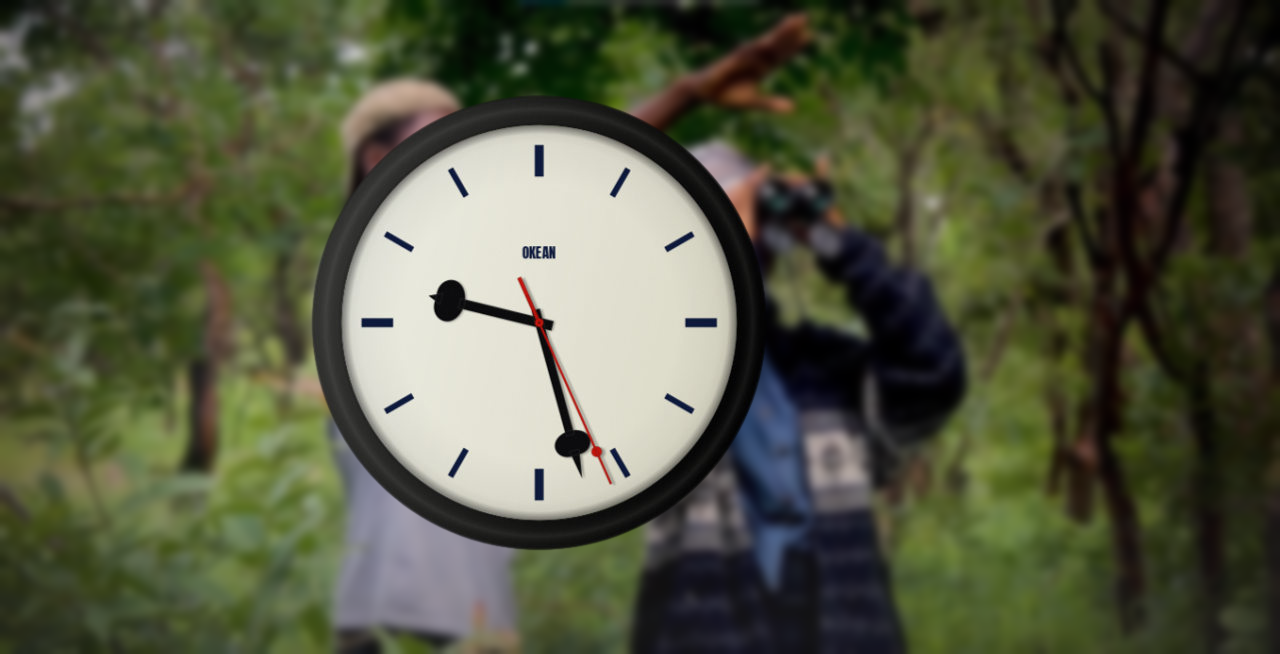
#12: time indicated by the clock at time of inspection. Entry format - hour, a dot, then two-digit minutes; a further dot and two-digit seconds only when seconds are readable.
9.27.26
